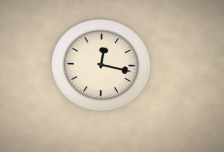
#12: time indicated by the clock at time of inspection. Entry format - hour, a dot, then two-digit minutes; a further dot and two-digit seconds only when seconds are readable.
12.17
